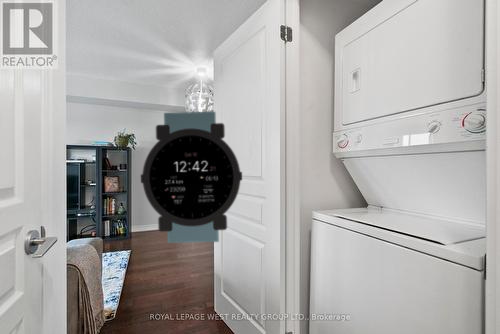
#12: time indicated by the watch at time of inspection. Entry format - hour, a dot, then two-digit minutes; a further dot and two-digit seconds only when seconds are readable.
12.42
